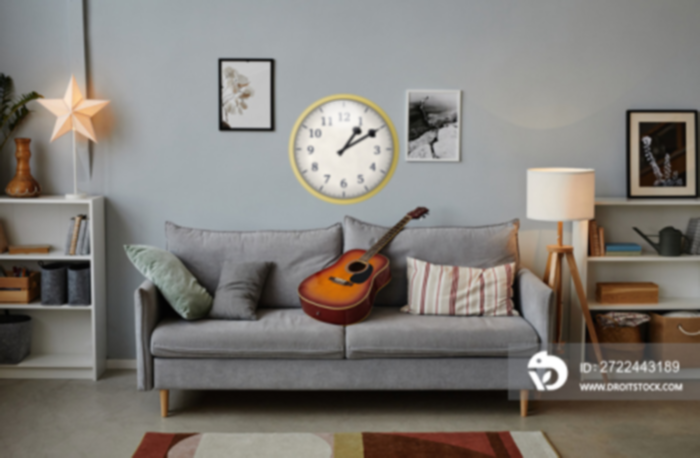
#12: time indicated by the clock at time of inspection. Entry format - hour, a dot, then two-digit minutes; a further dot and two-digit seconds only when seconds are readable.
1.10
